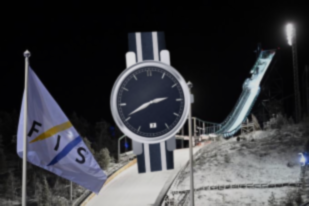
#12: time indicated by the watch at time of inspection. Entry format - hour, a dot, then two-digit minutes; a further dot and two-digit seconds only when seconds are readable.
2.41
